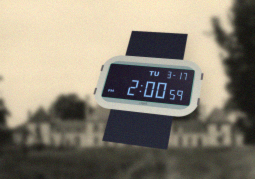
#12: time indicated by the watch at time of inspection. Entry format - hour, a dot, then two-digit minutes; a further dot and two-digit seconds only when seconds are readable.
2.00.59
